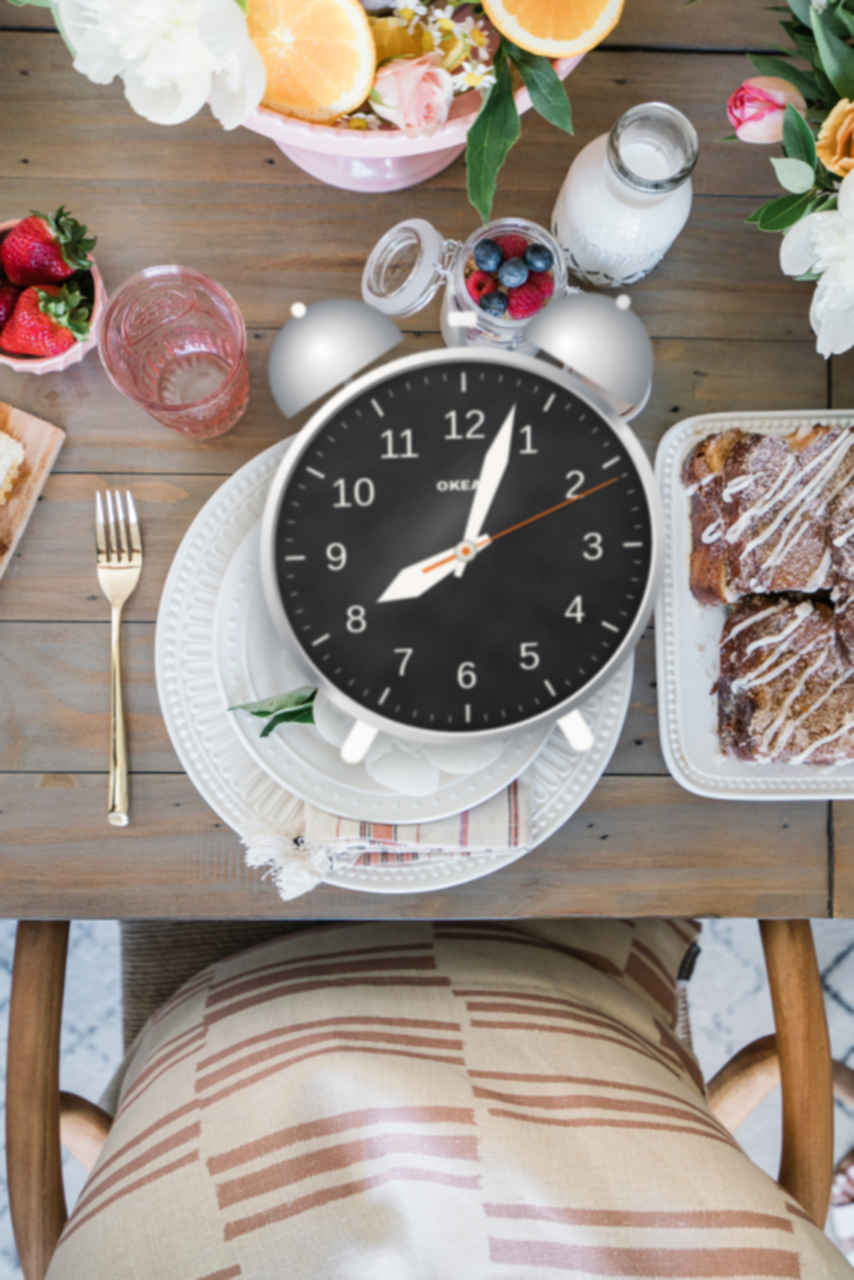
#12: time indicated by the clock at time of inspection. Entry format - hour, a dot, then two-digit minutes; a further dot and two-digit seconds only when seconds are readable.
8.03.11
